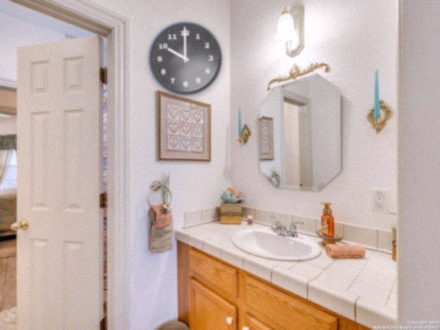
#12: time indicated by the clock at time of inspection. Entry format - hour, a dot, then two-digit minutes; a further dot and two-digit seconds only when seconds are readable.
10.00
